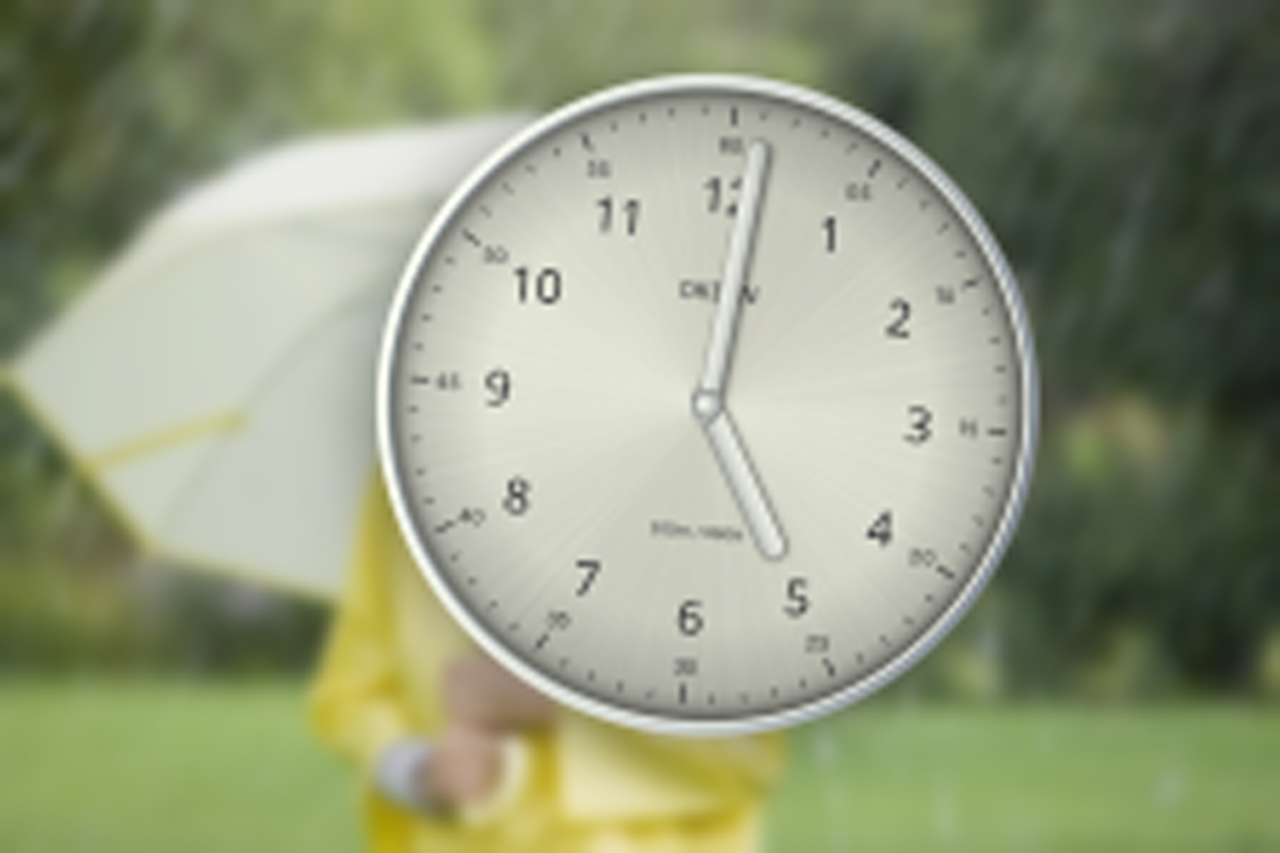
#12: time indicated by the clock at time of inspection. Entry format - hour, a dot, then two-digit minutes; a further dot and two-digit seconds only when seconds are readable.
5.01
